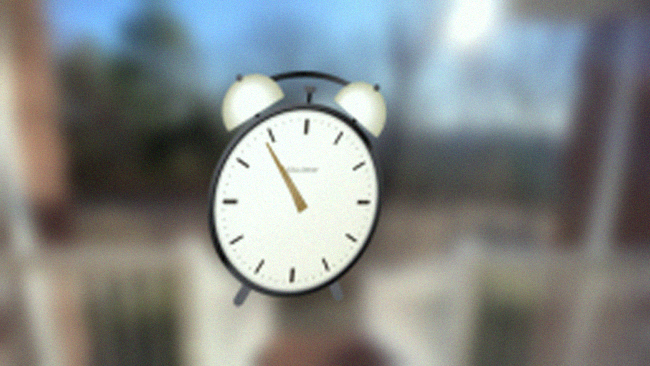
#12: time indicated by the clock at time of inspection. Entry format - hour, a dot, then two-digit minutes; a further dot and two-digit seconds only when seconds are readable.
10.54
